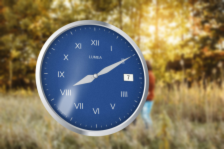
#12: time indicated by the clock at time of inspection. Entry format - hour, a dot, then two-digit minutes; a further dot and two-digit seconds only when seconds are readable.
8.10
